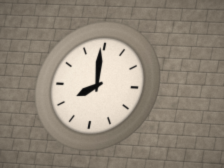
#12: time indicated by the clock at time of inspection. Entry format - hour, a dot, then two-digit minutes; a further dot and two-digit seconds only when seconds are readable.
7.59
